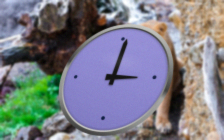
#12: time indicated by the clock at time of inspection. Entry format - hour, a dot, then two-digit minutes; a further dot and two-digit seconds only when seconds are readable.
3.01
